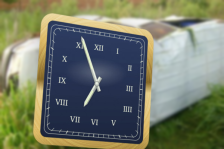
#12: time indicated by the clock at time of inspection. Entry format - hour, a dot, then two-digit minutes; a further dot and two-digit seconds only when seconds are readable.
6.56
